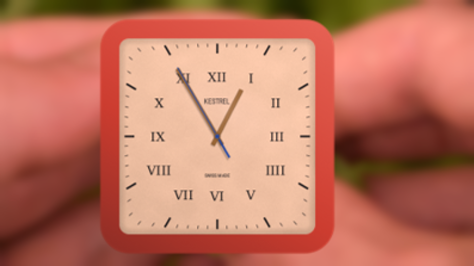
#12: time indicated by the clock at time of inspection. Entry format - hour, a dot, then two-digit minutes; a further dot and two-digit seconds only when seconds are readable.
12.54.55
